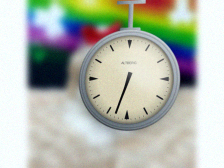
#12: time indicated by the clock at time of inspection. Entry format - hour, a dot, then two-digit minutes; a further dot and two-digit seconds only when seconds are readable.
6.33
